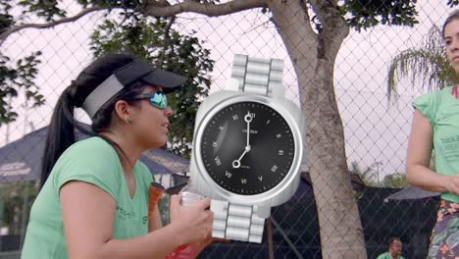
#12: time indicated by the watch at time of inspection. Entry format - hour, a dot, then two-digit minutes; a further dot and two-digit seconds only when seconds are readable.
6.59
